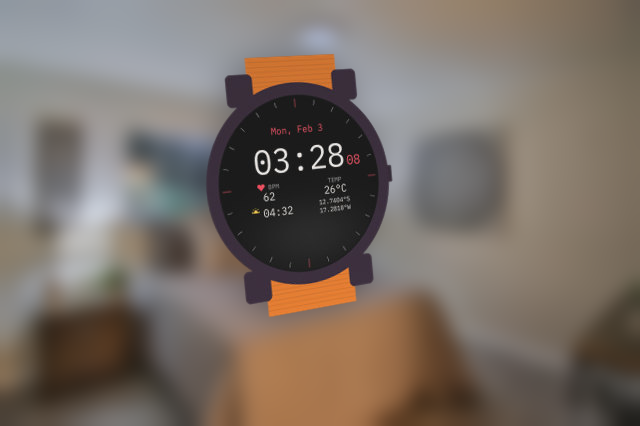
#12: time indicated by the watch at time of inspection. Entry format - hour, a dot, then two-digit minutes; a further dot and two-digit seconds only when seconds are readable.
3.28.08
